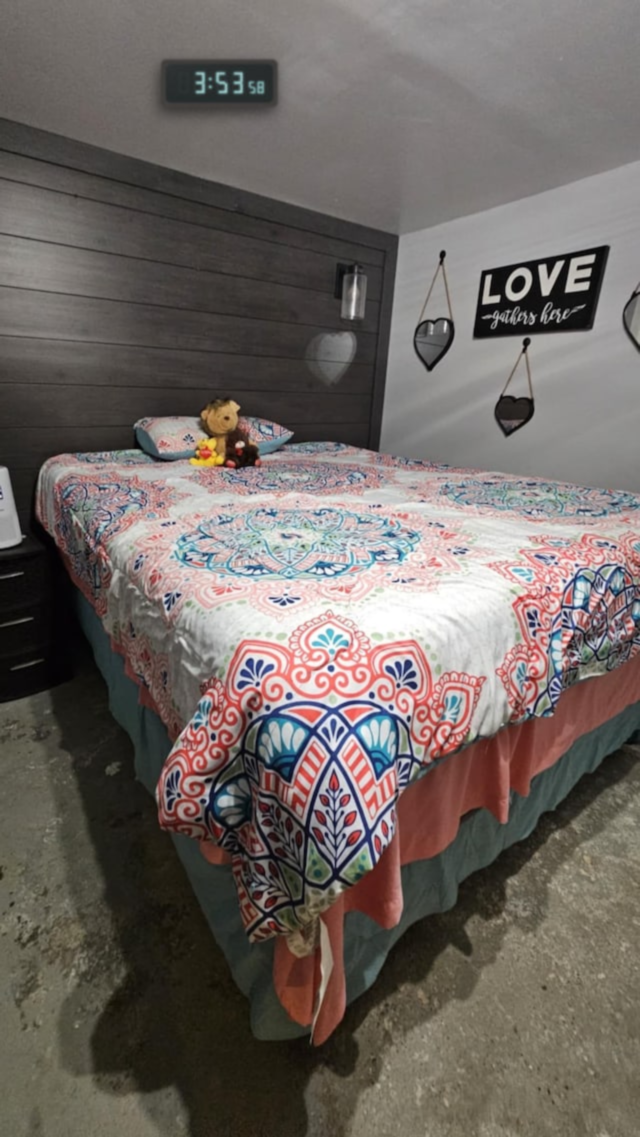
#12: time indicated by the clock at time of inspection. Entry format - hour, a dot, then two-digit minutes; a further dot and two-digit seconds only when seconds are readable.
3.53.58
